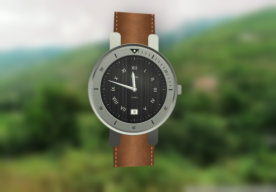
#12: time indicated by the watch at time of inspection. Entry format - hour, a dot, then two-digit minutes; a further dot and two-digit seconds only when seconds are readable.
11.48
